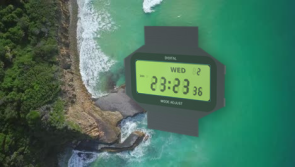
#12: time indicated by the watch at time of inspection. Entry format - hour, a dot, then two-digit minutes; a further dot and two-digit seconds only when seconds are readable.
23.23.36
